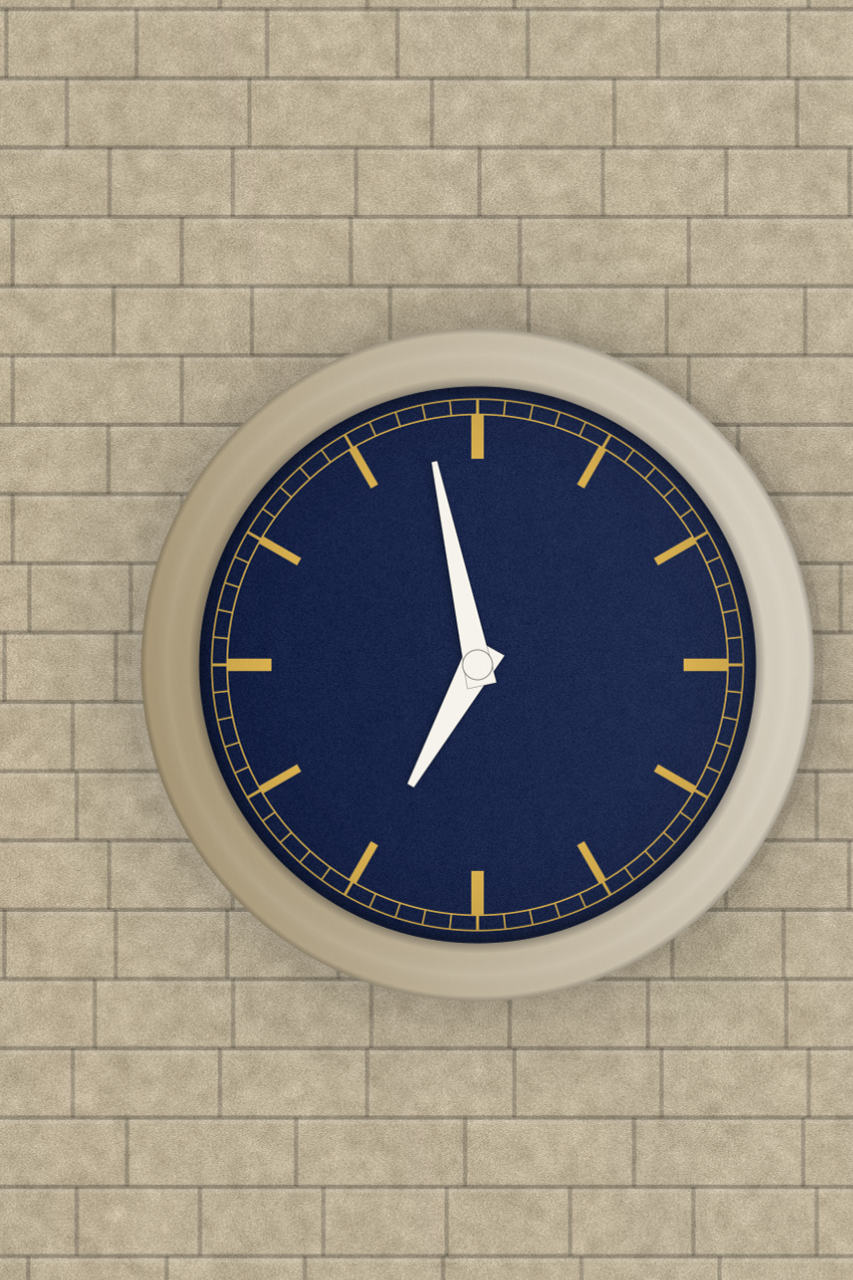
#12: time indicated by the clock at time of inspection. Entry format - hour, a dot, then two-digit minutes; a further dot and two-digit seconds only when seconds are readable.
6.58
